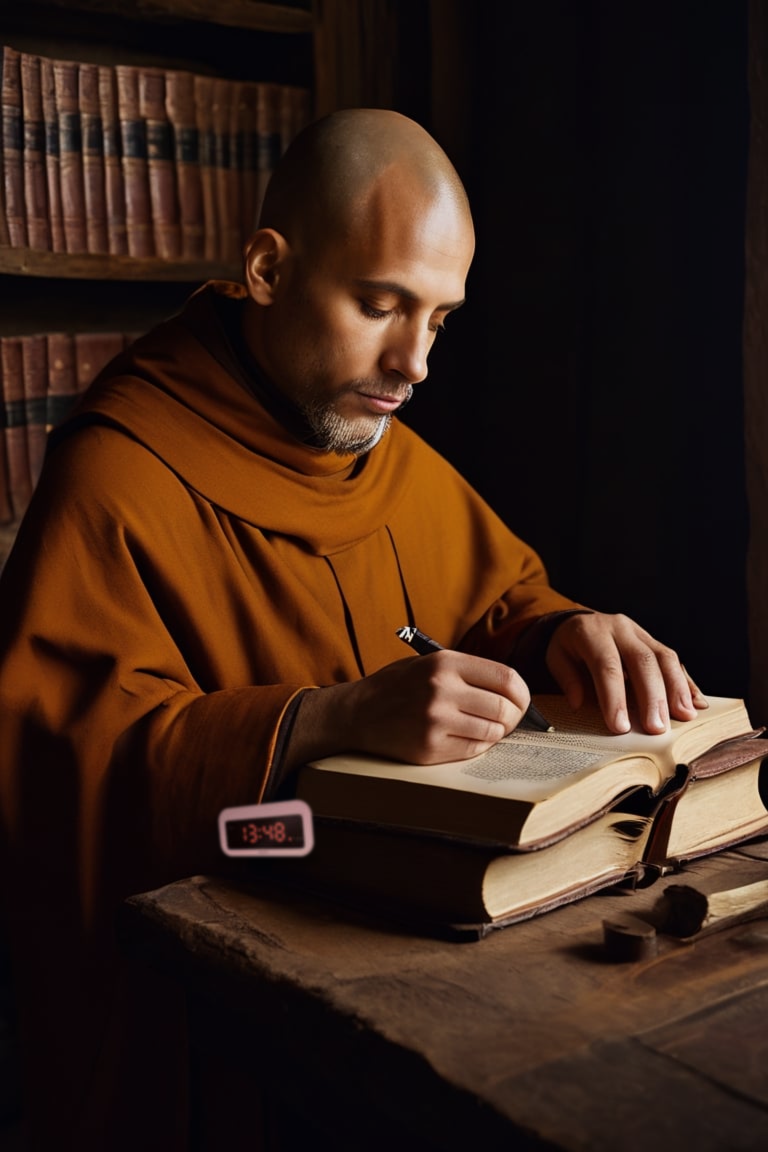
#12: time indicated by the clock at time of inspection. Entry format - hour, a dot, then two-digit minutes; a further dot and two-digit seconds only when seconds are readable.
13.48
